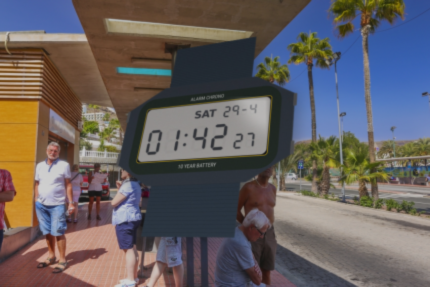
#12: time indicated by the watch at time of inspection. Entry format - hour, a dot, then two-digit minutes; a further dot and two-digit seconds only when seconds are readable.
1.42.27
